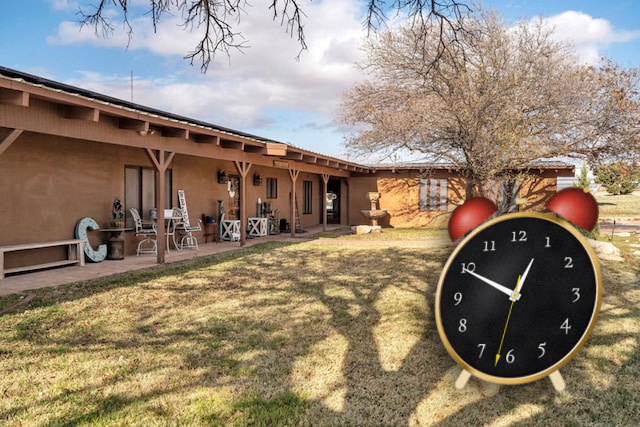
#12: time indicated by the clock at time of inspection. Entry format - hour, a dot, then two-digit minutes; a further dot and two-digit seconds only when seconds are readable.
12.49.32
